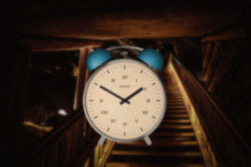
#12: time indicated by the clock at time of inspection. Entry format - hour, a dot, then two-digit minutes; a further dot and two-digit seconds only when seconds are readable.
1.50
